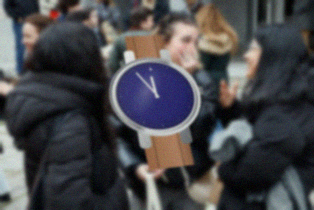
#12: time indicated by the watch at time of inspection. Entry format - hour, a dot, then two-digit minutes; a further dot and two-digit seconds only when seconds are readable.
11.55
